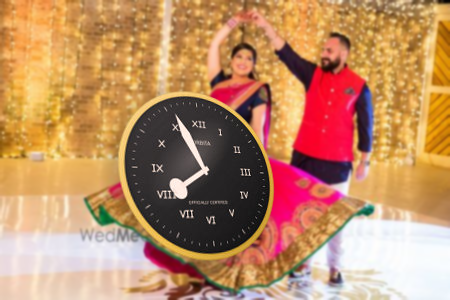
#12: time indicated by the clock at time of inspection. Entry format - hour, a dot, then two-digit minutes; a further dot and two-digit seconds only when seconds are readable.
7.56
